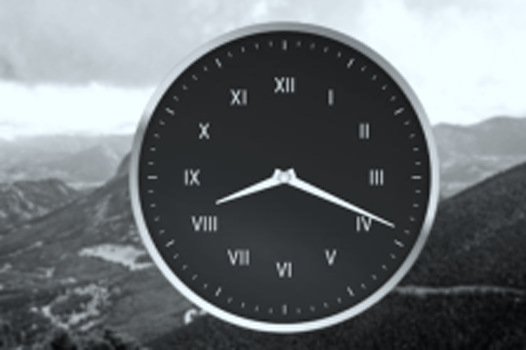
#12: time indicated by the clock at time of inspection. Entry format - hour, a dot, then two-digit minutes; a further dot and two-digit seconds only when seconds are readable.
8.19
